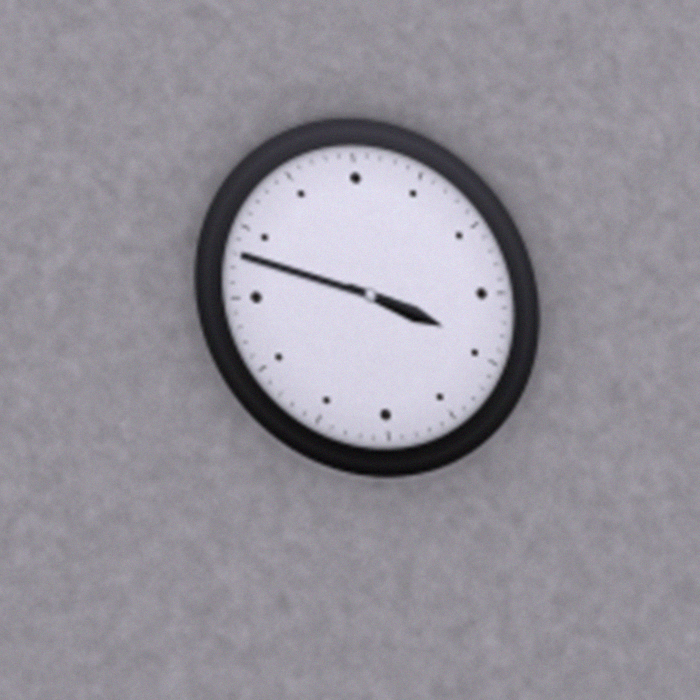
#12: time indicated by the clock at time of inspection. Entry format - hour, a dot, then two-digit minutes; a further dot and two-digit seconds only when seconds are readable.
3.48
